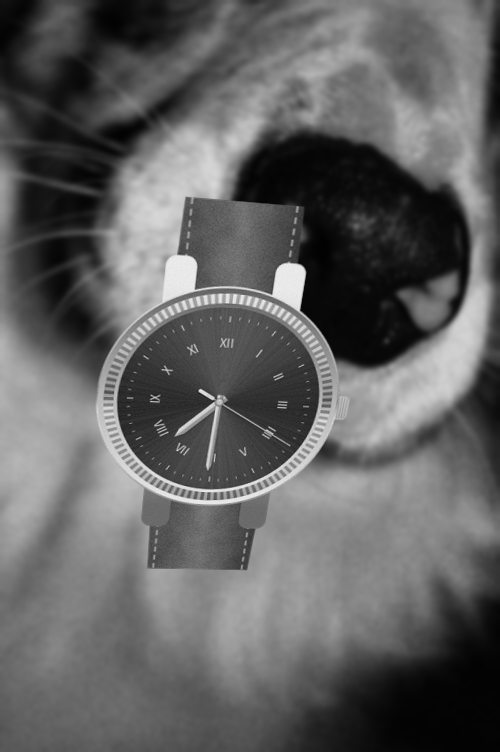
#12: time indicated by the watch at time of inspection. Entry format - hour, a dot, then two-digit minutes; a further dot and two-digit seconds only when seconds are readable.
7.30.20
